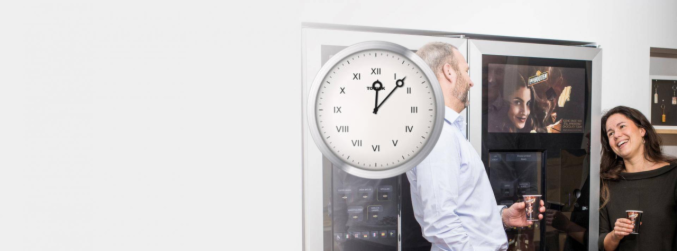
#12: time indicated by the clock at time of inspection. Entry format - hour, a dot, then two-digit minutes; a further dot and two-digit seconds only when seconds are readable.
12.07
